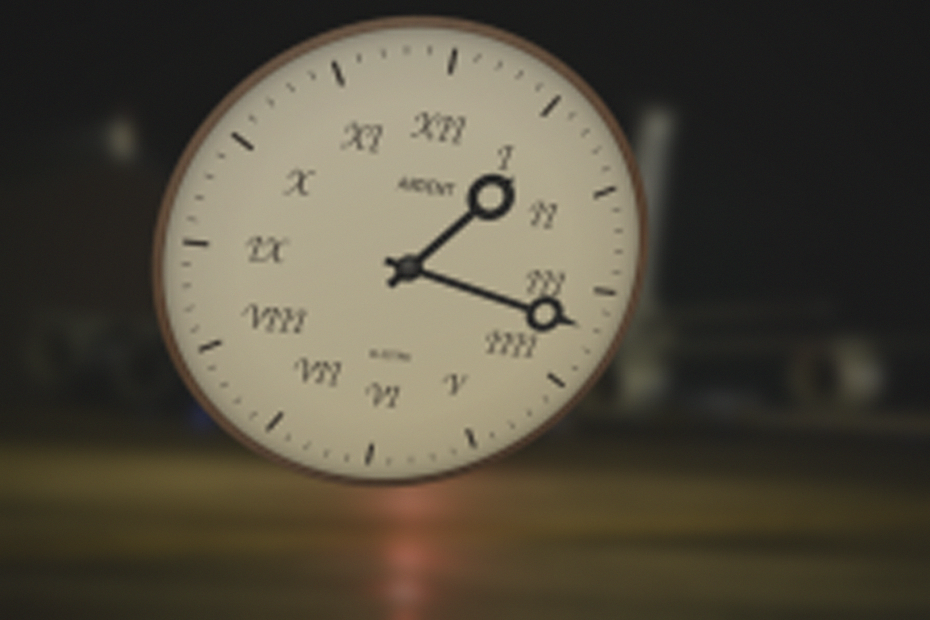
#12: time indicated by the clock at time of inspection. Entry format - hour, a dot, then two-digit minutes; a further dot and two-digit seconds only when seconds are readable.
1.17
